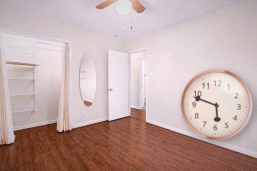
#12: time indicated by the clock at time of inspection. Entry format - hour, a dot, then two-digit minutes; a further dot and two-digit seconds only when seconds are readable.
5.48
